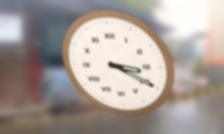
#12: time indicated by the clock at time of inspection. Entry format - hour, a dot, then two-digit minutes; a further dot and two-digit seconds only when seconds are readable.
3.20
